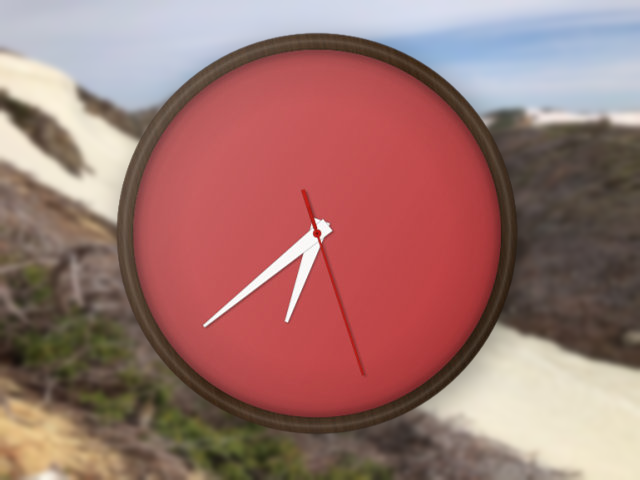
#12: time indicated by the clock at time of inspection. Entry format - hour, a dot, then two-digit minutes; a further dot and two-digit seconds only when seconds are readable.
6.38.27
